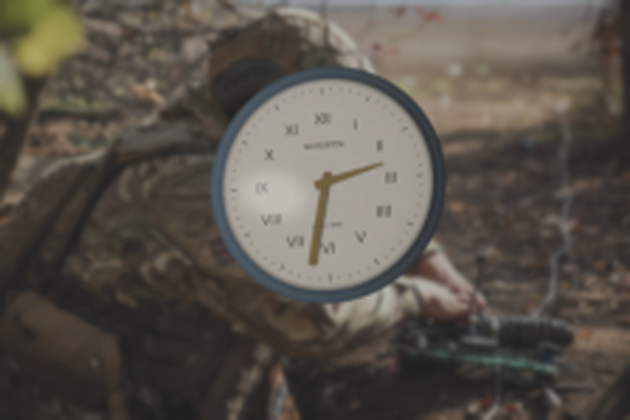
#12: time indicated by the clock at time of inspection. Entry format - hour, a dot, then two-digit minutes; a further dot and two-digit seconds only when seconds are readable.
2.32
